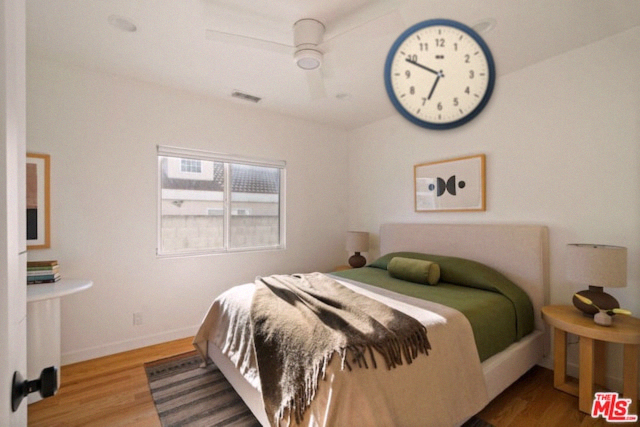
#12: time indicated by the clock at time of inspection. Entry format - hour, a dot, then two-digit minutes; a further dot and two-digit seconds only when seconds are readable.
6.49
